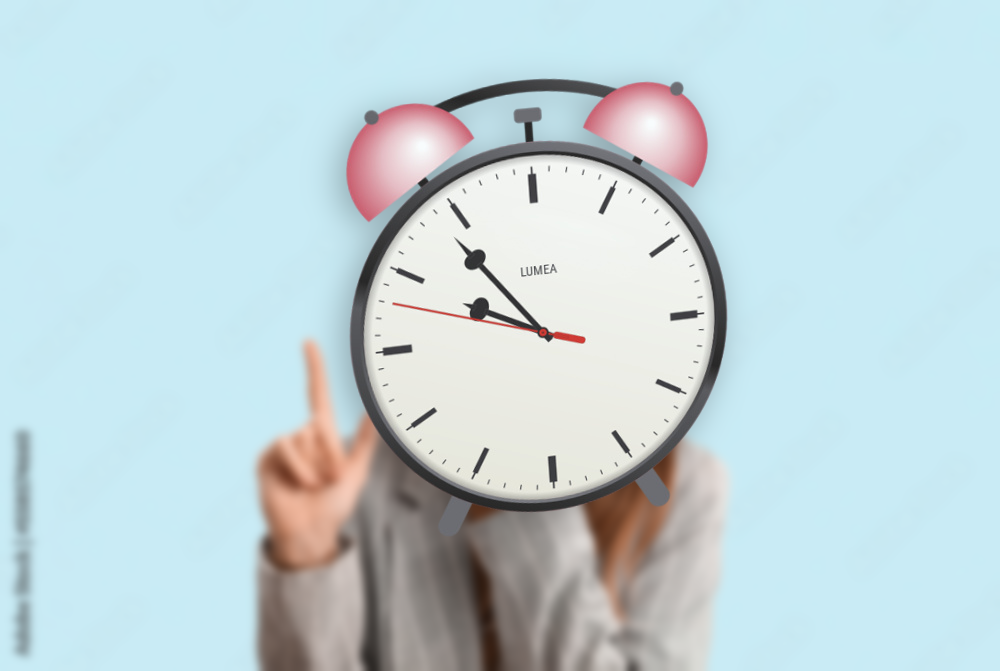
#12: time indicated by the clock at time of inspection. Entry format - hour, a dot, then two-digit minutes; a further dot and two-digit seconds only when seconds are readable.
9.53.48
